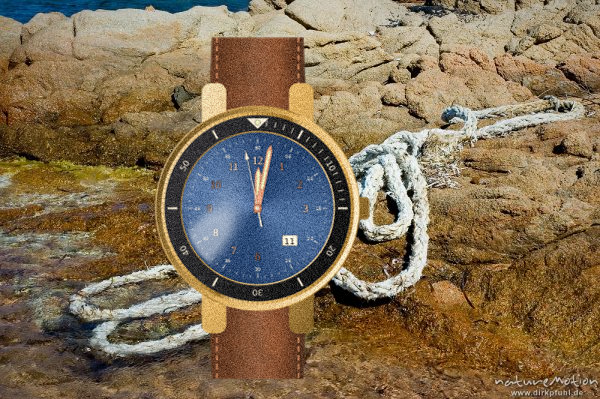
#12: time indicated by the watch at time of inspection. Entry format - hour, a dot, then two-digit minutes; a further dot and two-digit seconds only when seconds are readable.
12.01.58
